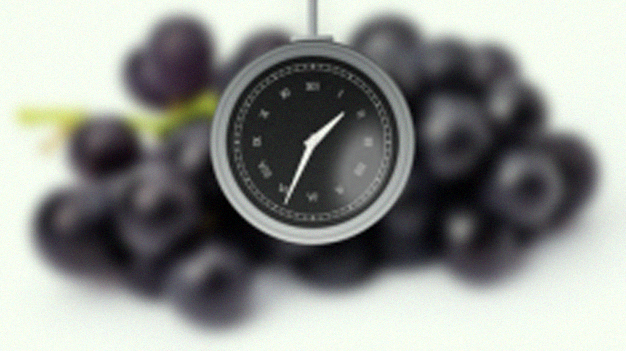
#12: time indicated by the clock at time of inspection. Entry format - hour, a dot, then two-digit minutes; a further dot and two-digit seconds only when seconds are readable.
1.34
